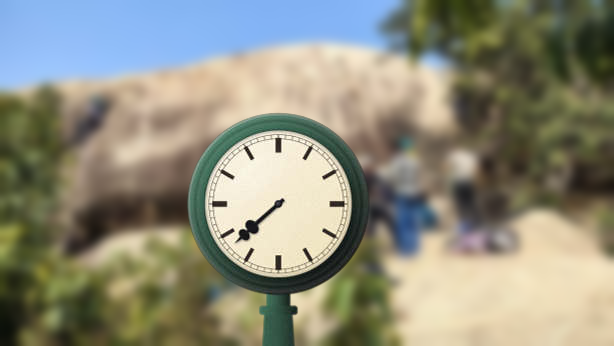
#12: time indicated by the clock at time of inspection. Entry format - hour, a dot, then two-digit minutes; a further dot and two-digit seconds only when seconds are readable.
7.38
